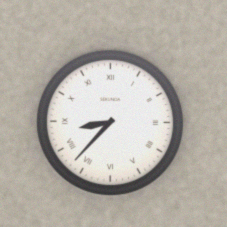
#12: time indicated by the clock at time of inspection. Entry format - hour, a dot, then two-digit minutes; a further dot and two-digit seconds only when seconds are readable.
8.37
